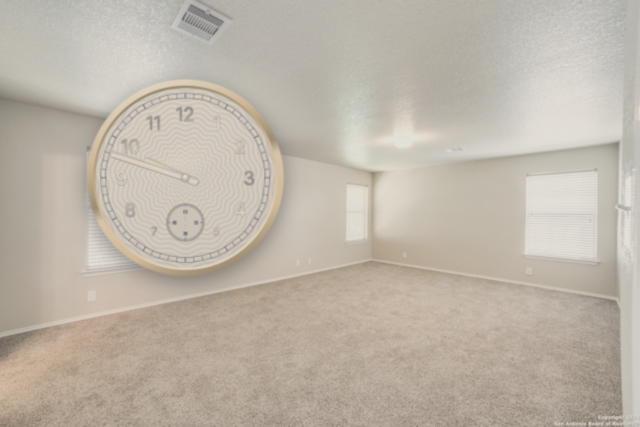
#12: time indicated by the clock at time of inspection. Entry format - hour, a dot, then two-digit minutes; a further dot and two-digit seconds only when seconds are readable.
9.48
